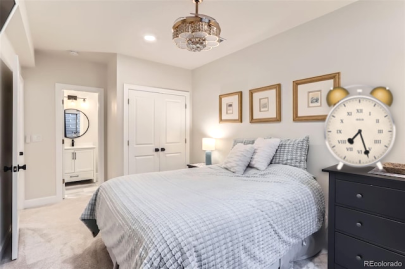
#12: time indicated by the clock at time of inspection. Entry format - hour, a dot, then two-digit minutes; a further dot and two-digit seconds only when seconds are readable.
7.27
